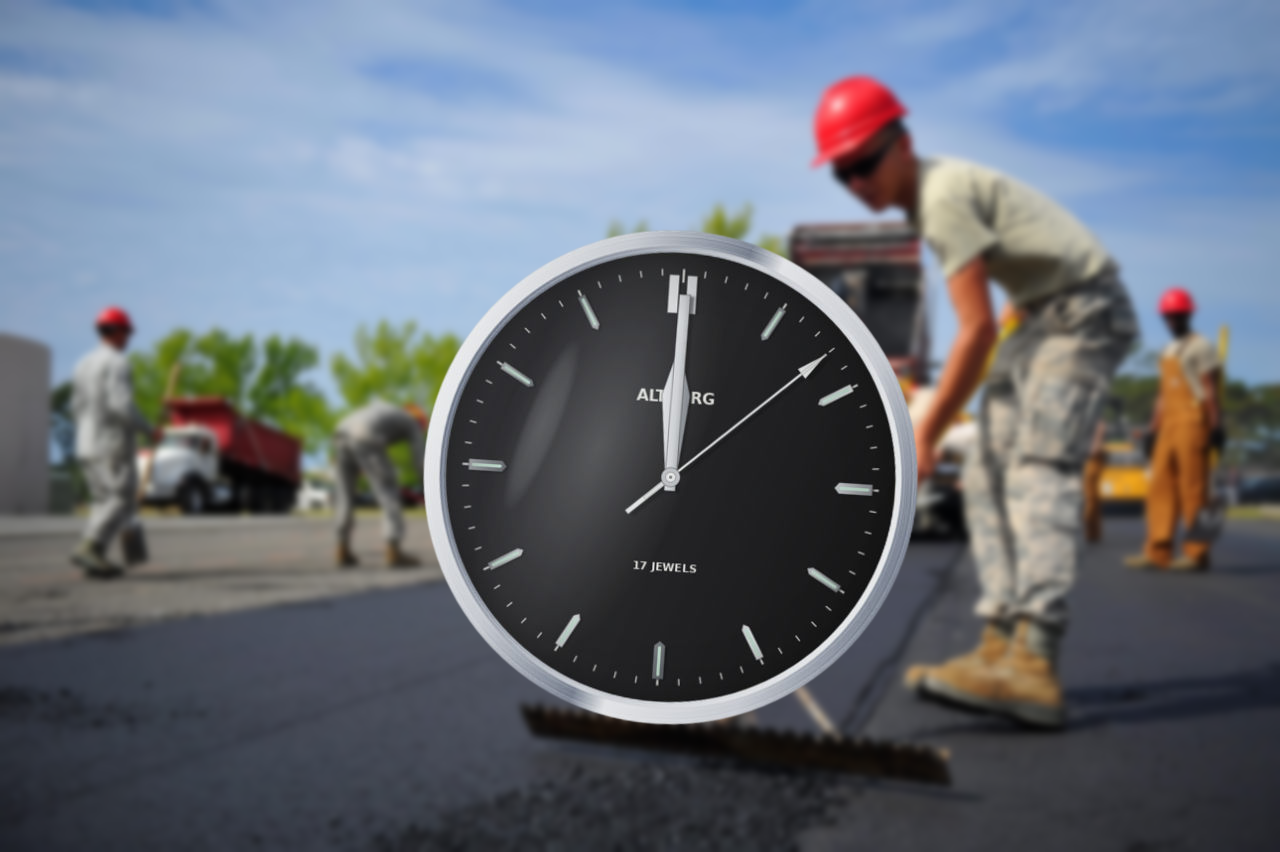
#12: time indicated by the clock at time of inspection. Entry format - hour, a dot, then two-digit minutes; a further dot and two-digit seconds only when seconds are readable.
12.00.08
